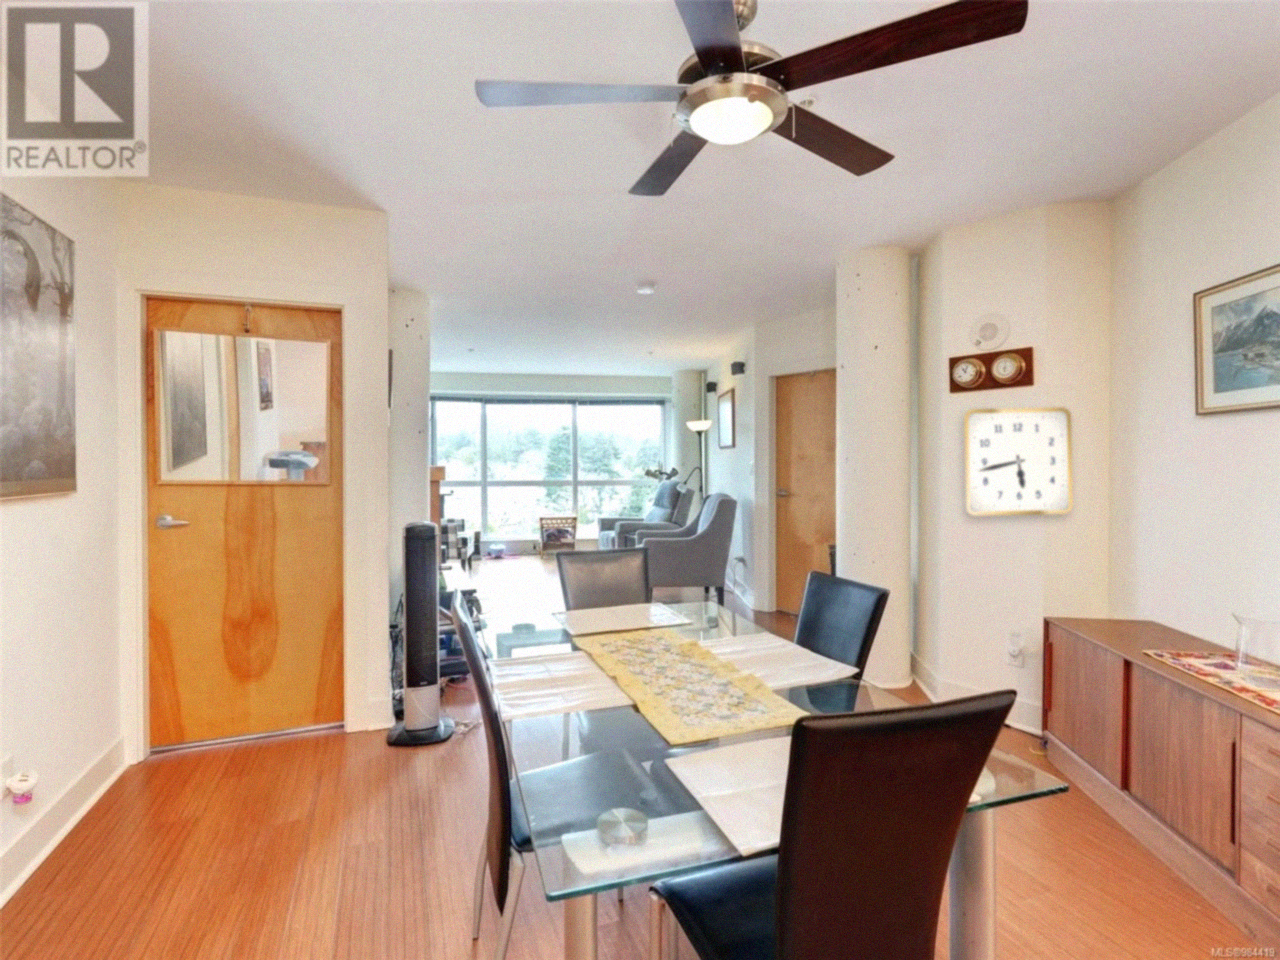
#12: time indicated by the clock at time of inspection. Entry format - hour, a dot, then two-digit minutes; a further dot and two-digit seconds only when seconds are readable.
5.43
